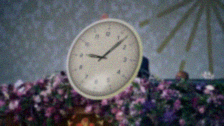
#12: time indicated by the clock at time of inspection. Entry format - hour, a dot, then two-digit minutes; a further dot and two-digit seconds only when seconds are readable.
9.07
